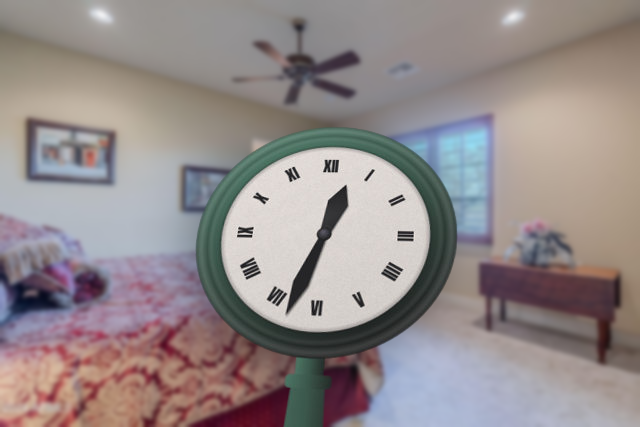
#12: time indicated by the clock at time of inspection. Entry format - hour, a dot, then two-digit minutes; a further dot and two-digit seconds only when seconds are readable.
12.33
